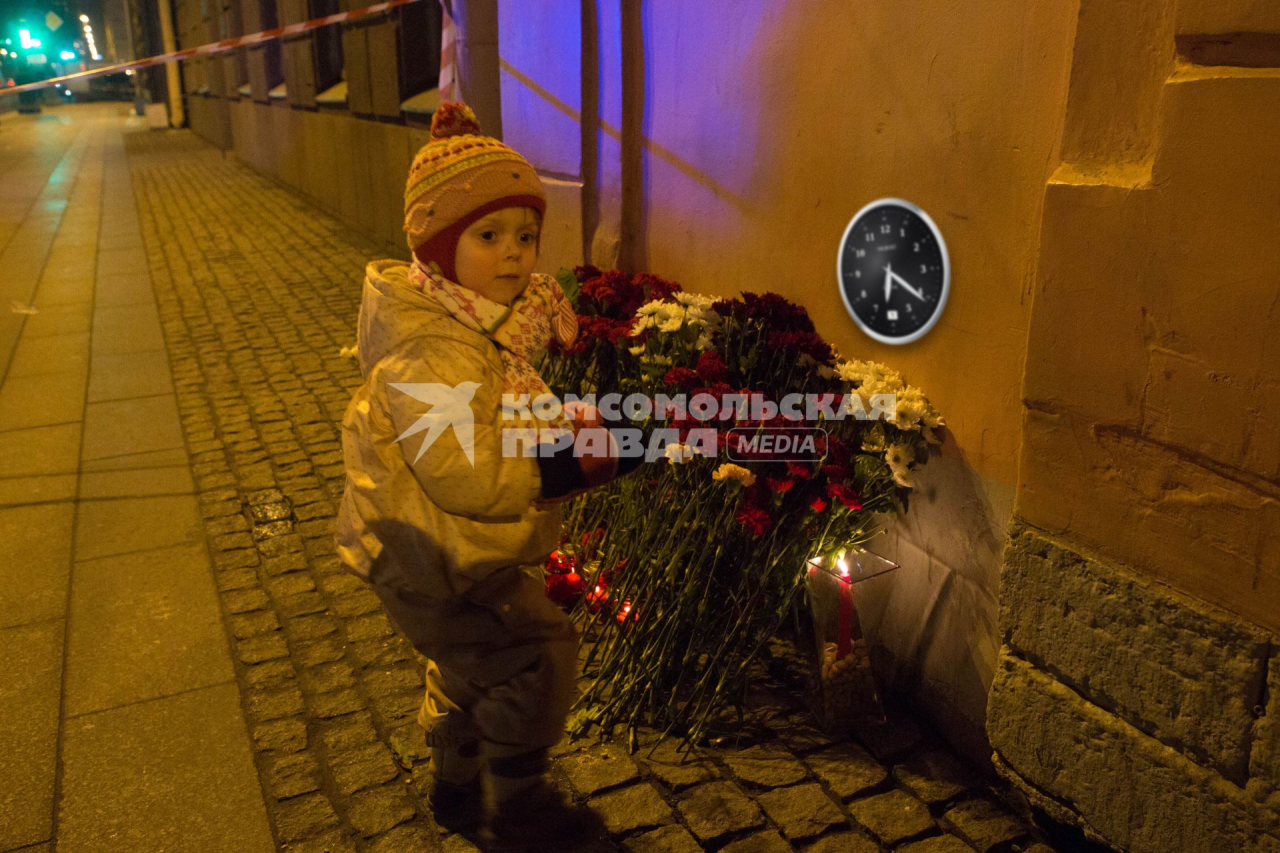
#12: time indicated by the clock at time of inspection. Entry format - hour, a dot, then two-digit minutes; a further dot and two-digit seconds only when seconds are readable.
6.21
